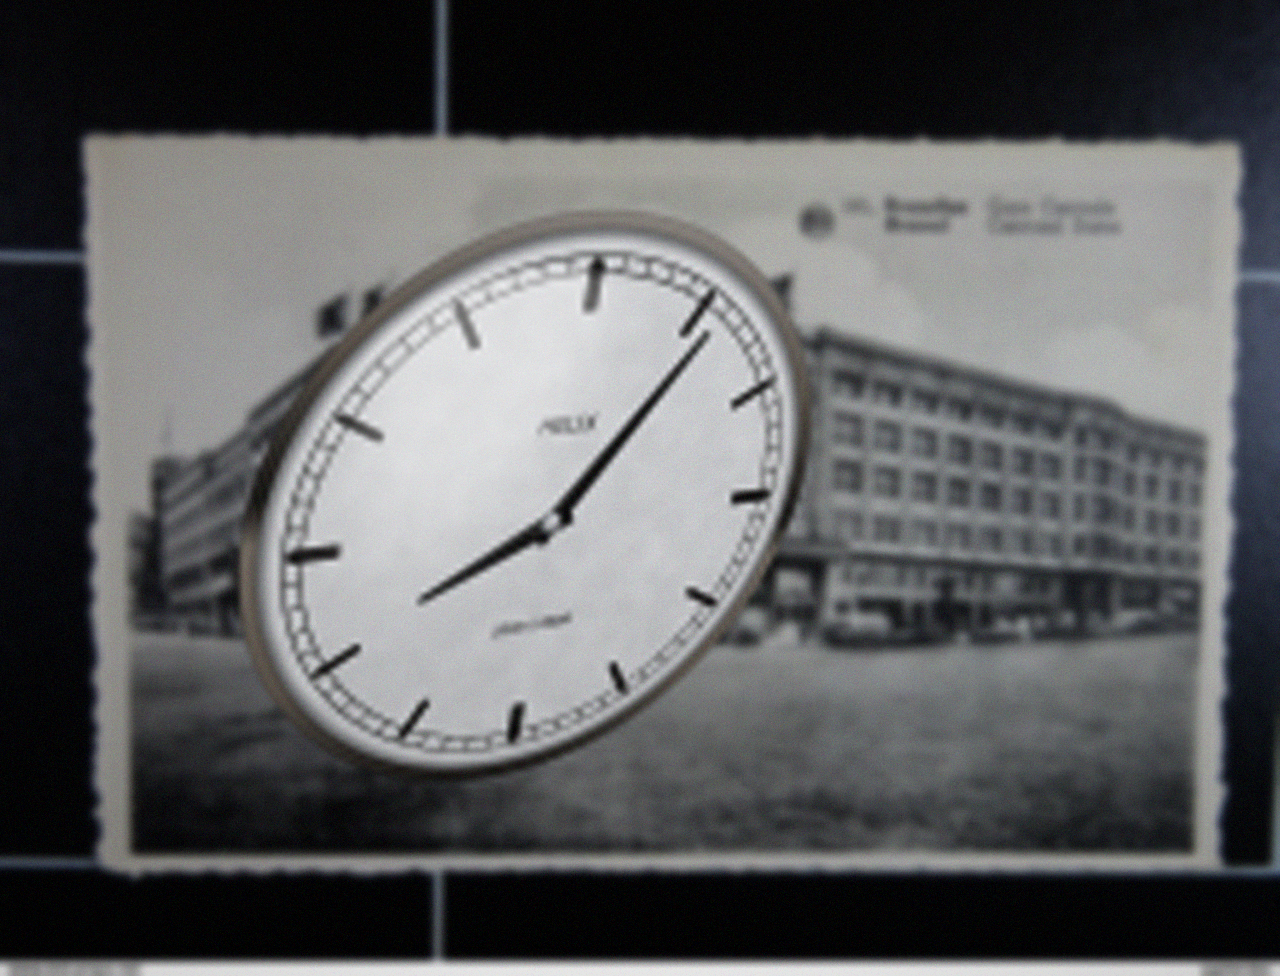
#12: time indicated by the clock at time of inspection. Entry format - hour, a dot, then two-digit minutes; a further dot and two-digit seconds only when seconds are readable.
8.06
